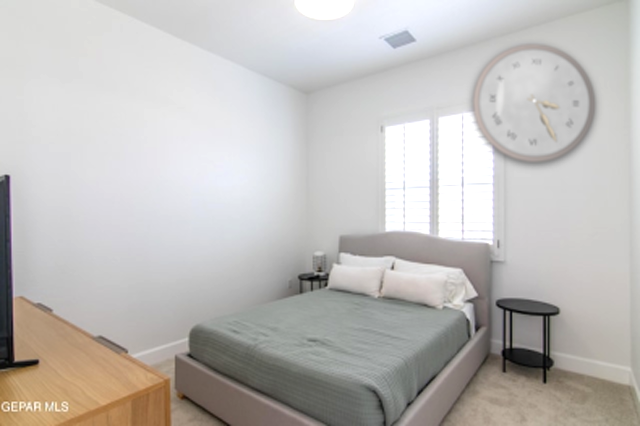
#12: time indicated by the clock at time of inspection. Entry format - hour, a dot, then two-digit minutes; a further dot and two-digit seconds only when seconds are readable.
3.25
